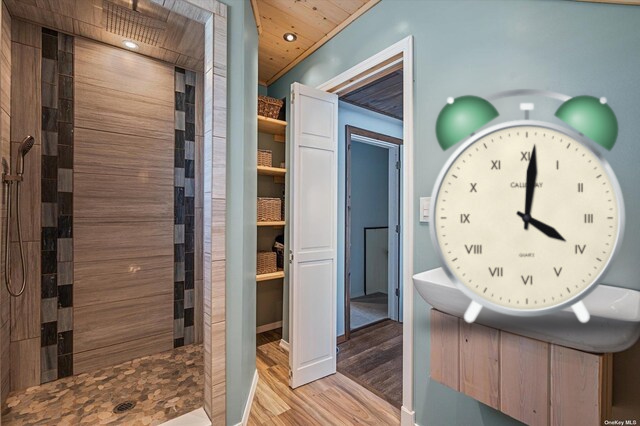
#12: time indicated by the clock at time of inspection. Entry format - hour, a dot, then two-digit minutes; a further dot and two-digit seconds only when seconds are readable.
4.01
